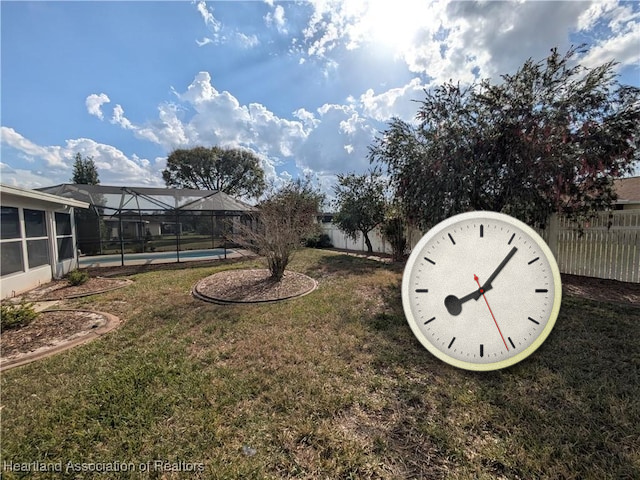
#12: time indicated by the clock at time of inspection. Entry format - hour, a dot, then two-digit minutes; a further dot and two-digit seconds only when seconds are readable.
8.06.26
